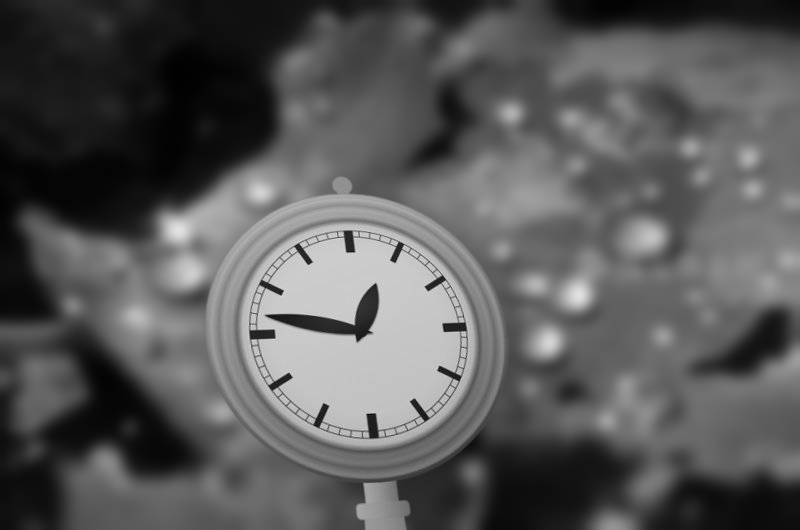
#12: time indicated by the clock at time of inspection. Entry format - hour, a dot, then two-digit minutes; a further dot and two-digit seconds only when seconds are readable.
12.47
